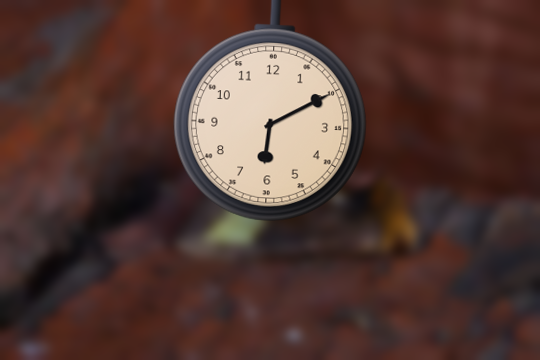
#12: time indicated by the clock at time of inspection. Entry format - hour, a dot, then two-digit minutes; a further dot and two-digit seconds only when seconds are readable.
6.10
